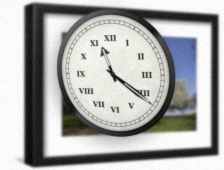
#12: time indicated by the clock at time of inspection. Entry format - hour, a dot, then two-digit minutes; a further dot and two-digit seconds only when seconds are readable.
11.21
